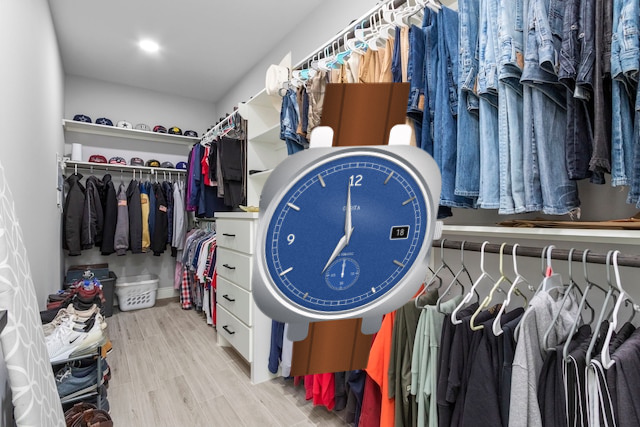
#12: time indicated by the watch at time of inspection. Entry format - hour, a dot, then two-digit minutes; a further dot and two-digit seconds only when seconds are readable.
6.59
